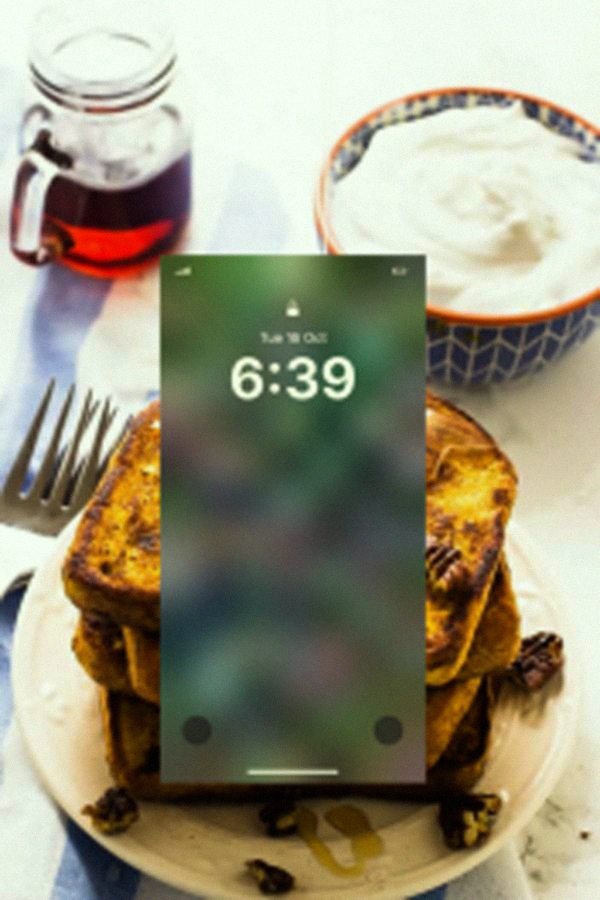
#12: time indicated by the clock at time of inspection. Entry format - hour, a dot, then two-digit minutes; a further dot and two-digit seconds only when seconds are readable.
6.39
